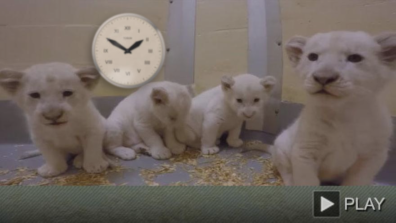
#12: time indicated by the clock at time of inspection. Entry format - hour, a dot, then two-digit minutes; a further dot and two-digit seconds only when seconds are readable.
1.50
